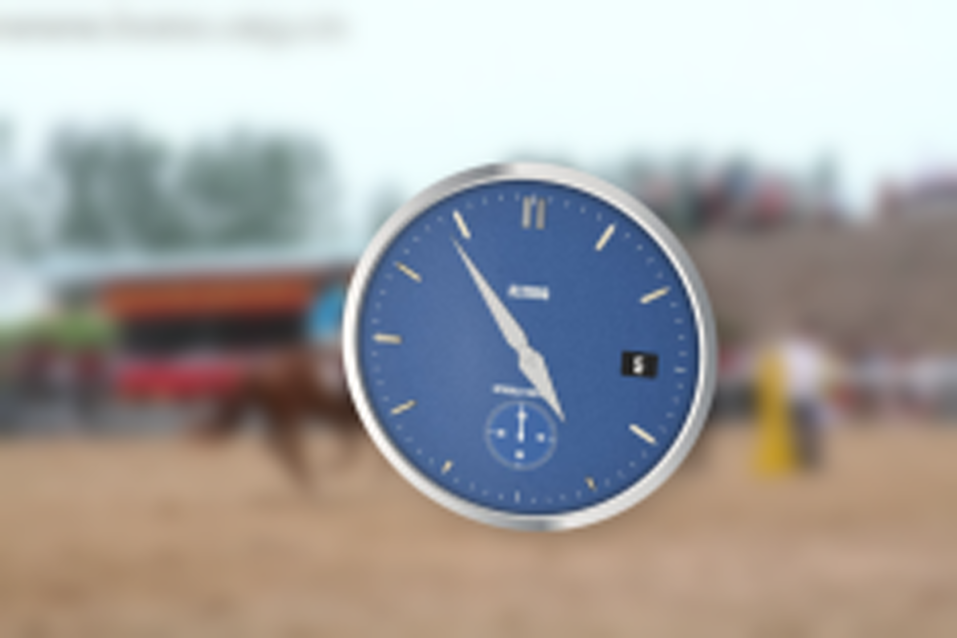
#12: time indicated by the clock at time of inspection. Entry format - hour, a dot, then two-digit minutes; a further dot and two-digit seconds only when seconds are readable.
4.54
